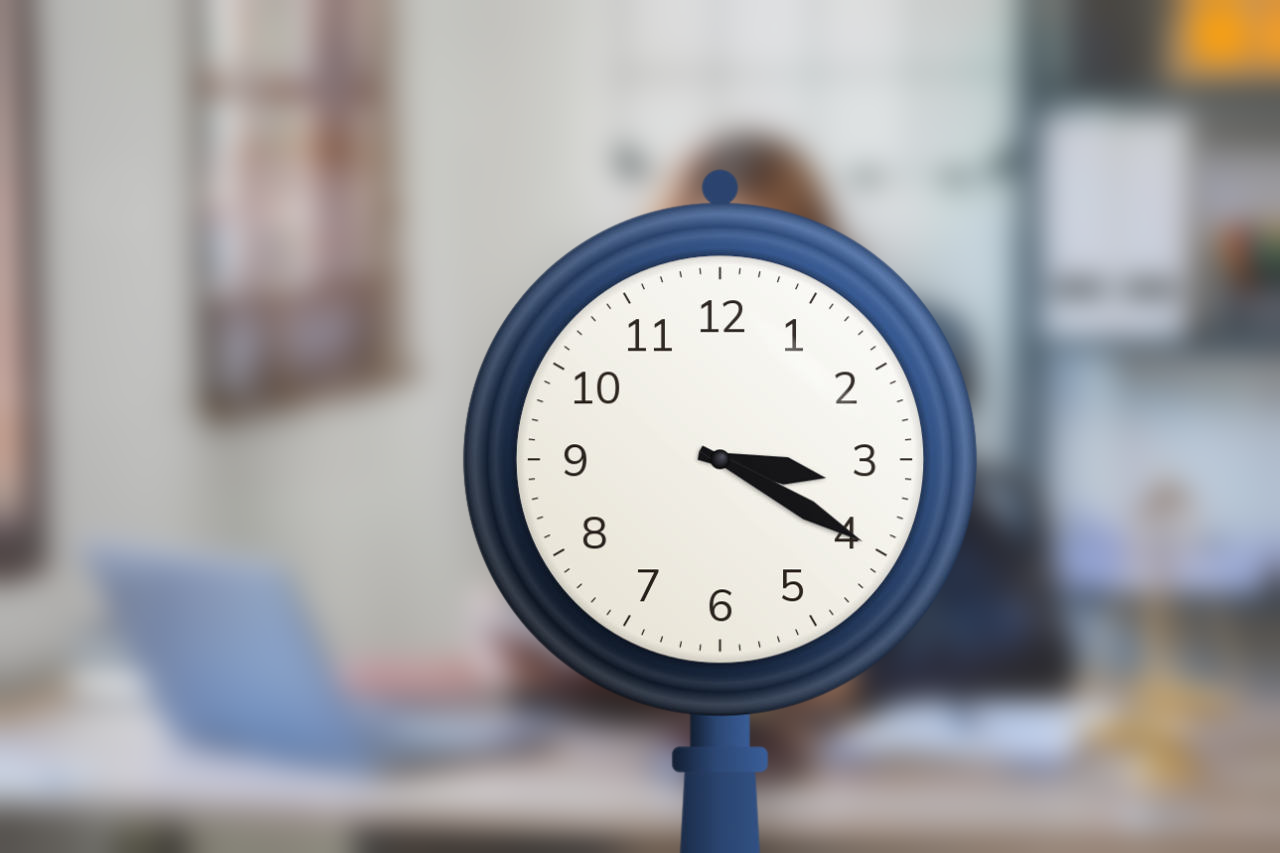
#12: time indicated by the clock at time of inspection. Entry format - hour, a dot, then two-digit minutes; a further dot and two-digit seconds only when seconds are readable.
3.20
